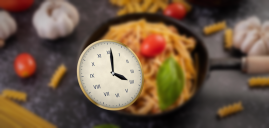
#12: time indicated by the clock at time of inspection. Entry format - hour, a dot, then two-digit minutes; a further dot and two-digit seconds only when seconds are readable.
4.01
